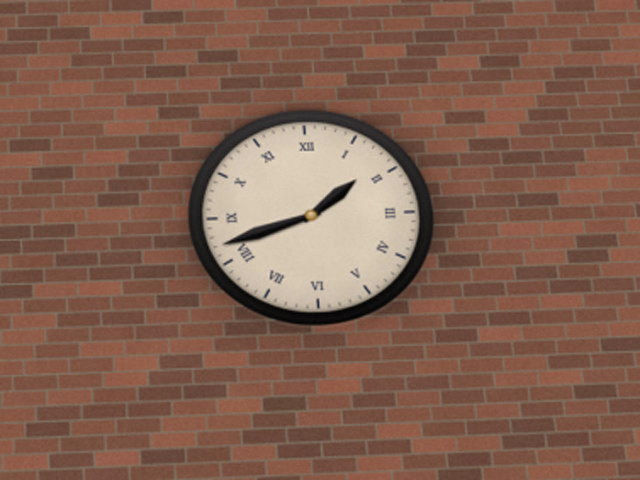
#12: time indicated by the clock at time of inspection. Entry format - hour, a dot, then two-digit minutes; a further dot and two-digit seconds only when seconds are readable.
1.42
